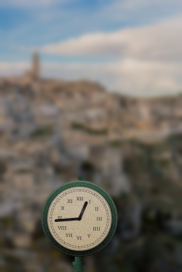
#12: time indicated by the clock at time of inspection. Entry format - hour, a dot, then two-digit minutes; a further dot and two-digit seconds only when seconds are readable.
12.44
